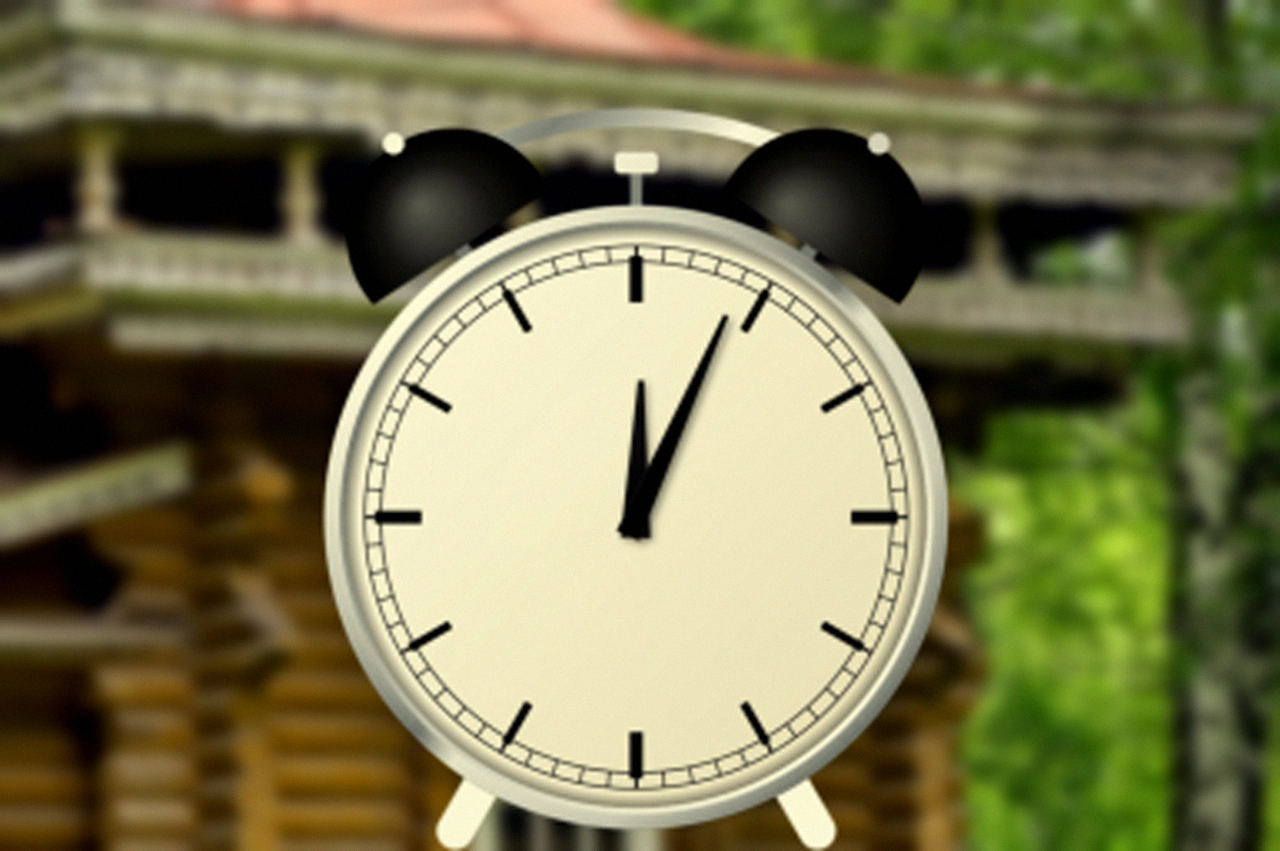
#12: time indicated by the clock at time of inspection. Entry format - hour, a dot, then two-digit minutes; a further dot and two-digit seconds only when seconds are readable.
12.04
